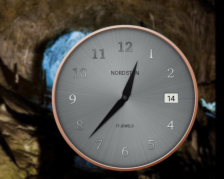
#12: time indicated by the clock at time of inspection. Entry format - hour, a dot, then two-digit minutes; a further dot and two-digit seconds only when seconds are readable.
12.37
